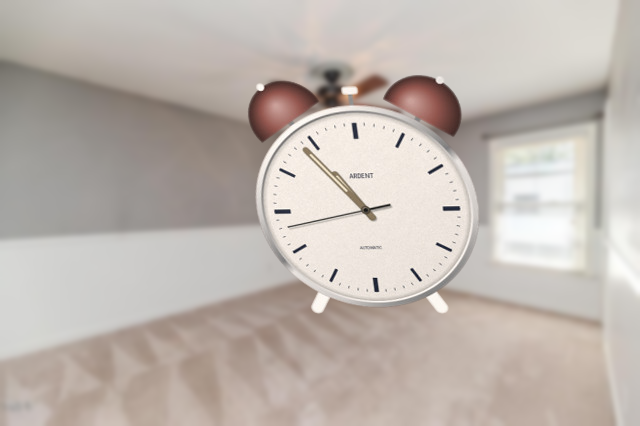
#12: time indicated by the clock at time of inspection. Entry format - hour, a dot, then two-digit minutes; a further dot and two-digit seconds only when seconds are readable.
10.53.43
